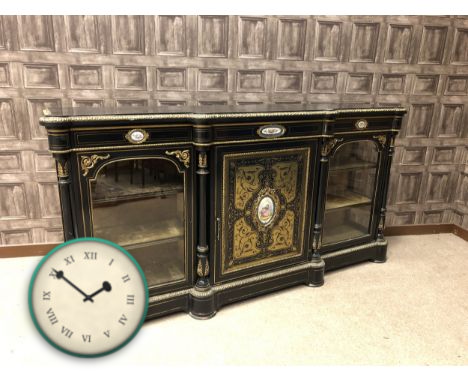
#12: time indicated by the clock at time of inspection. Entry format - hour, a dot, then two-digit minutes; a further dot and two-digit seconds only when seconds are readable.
1.51
